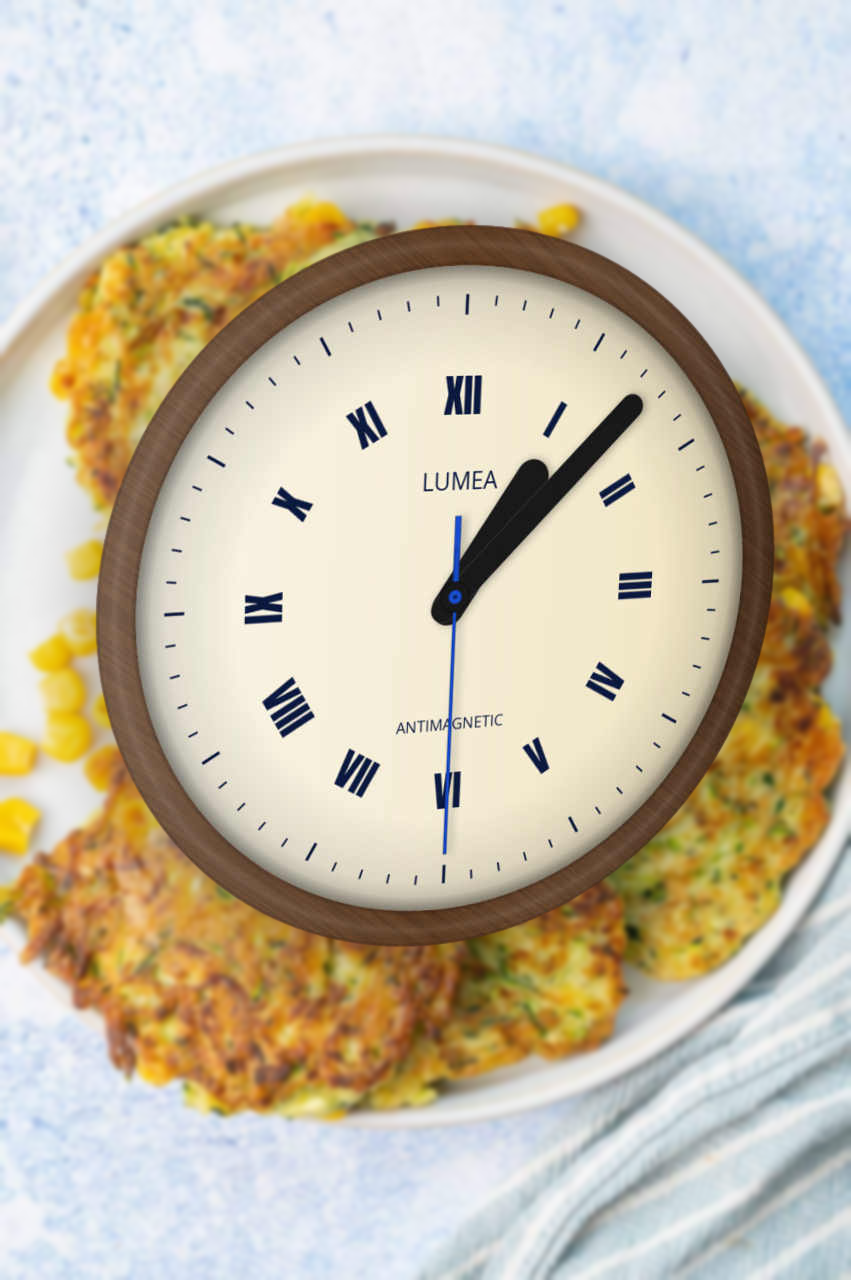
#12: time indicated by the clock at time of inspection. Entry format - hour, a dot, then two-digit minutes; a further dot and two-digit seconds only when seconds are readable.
1.07.30
